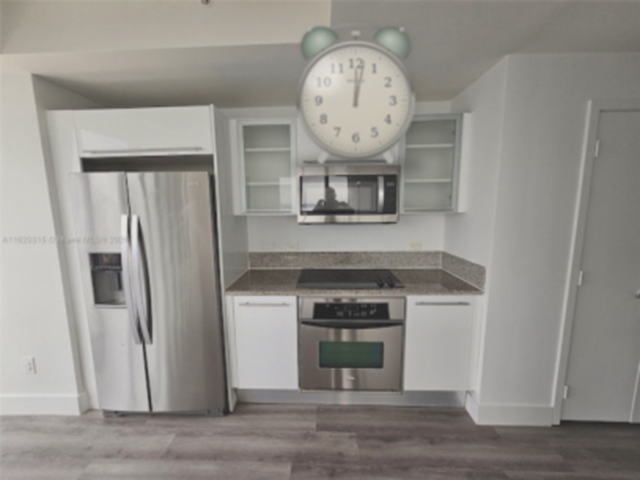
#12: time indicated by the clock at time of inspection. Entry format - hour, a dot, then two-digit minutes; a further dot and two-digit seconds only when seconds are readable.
12.02
